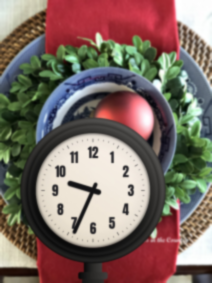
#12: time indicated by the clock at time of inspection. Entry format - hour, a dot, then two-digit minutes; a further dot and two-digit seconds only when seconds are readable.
9.34
